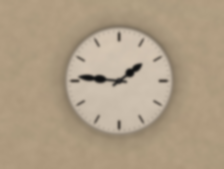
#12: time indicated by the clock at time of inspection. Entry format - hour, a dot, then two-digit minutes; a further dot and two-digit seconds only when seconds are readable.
1.46
